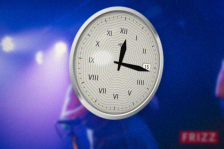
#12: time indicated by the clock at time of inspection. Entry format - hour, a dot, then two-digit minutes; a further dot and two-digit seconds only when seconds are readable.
12.16
